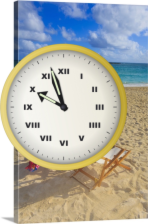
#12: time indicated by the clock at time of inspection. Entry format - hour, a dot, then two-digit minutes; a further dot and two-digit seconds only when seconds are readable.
9.57
